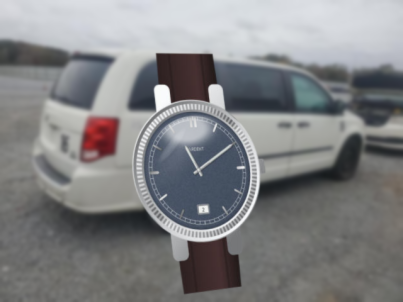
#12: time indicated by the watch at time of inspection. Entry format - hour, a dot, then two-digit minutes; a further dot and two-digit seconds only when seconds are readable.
11.10
